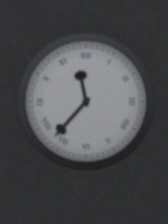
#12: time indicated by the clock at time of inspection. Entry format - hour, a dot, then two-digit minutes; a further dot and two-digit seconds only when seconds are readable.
11.37
